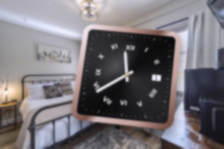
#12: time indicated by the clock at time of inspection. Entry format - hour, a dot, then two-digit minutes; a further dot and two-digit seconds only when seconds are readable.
11.39
